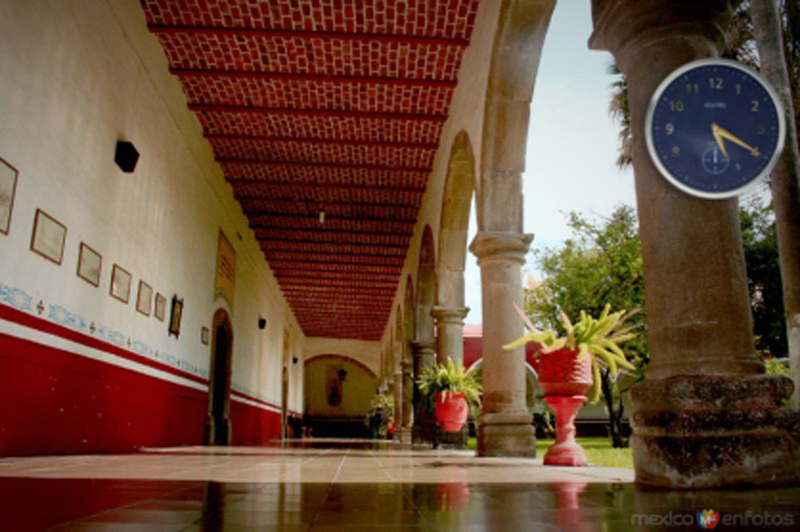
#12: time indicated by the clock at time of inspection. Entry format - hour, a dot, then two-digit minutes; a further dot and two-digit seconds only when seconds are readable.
5.20
